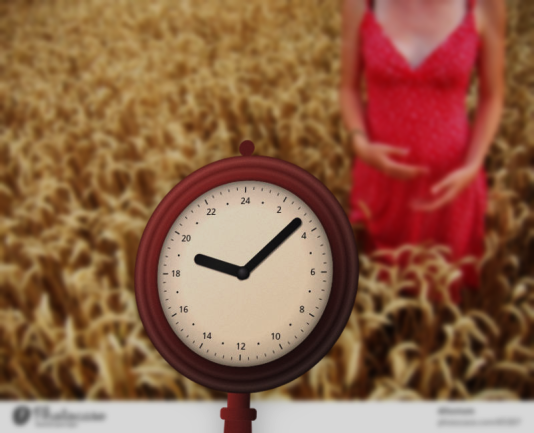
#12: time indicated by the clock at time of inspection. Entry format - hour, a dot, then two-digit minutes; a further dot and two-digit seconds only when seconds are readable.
19.08
